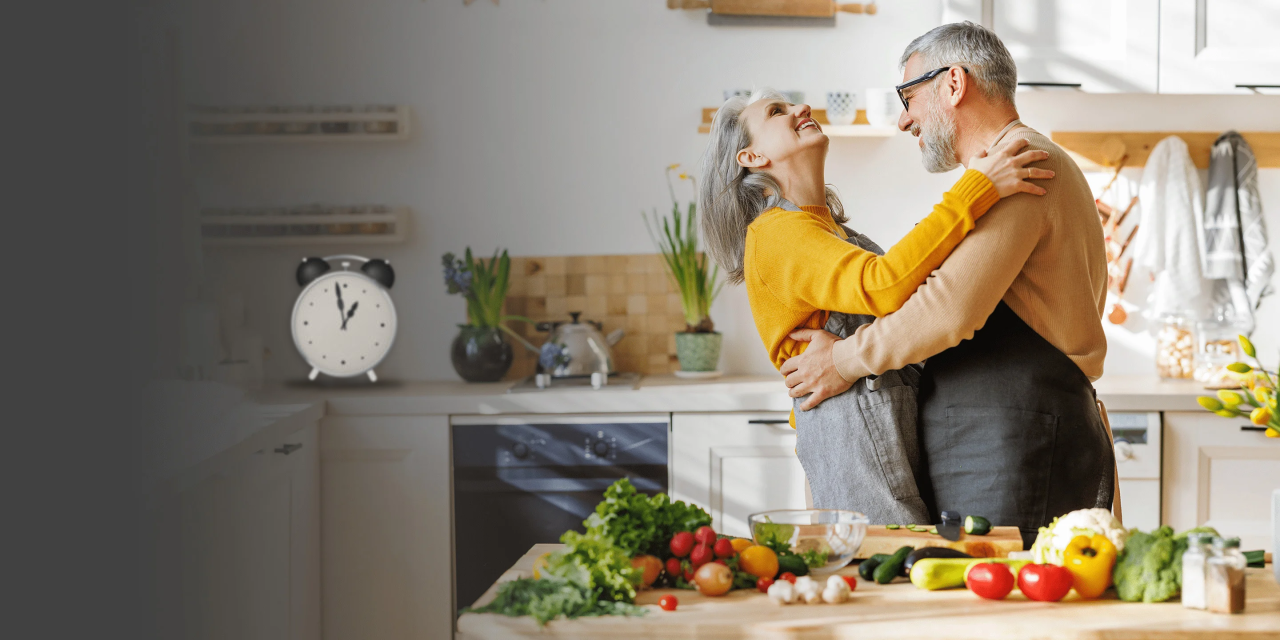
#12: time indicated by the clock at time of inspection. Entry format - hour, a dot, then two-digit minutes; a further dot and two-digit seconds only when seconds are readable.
12.58
